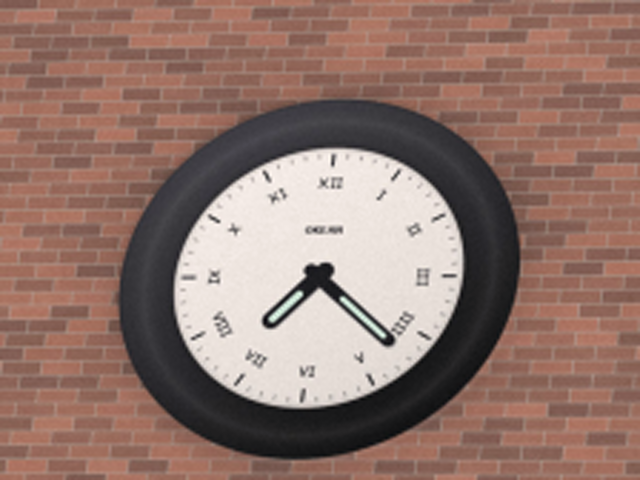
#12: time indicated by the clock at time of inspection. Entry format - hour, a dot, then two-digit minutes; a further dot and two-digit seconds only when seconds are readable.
7.22
